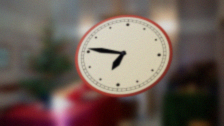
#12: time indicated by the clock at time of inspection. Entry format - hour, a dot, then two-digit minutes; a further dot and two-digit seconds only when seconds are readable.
6.46
